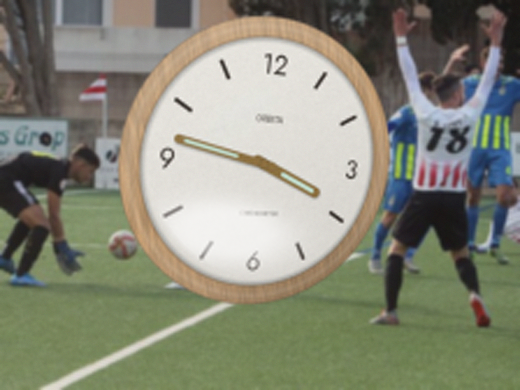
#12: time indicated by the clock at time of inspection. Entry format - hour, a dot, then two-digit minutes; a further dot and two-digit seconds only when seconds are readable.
3.47
